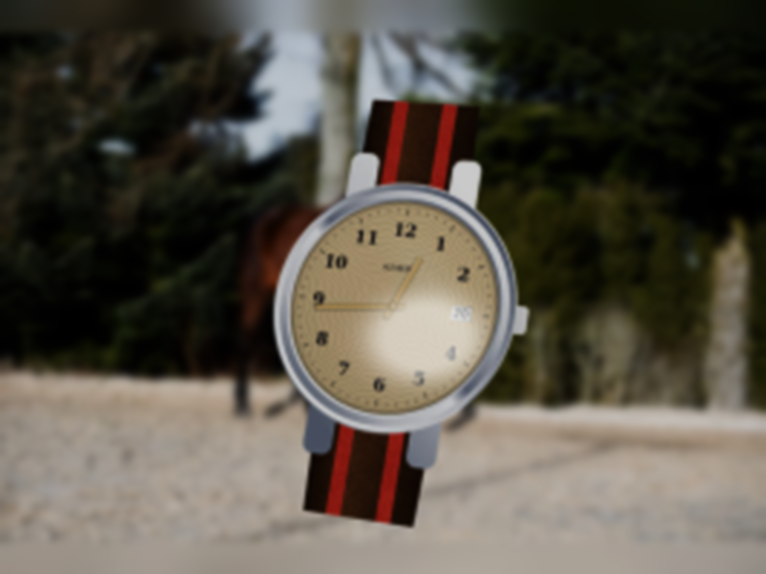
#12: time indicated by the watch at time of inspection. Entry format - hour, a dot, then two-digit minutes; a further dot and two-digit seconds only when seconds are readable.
12.44
